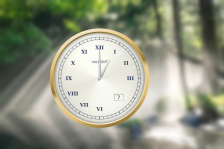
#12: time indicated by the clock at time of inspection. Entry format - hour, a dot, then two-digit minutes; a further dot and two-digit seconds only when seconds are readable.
1.00
